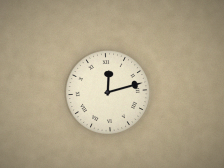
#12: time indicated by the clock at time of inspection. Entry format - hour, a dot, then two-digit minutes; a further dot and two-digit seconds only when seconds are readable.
12.13
